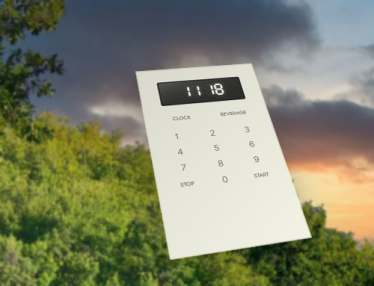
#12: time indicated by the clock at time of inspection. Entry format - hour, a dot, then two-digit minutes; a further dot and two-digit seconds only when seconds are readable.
11.18
